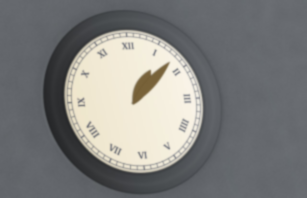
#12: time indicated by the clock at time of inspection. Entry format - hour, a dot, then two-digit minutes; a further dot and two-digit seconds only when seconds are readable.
1.08
